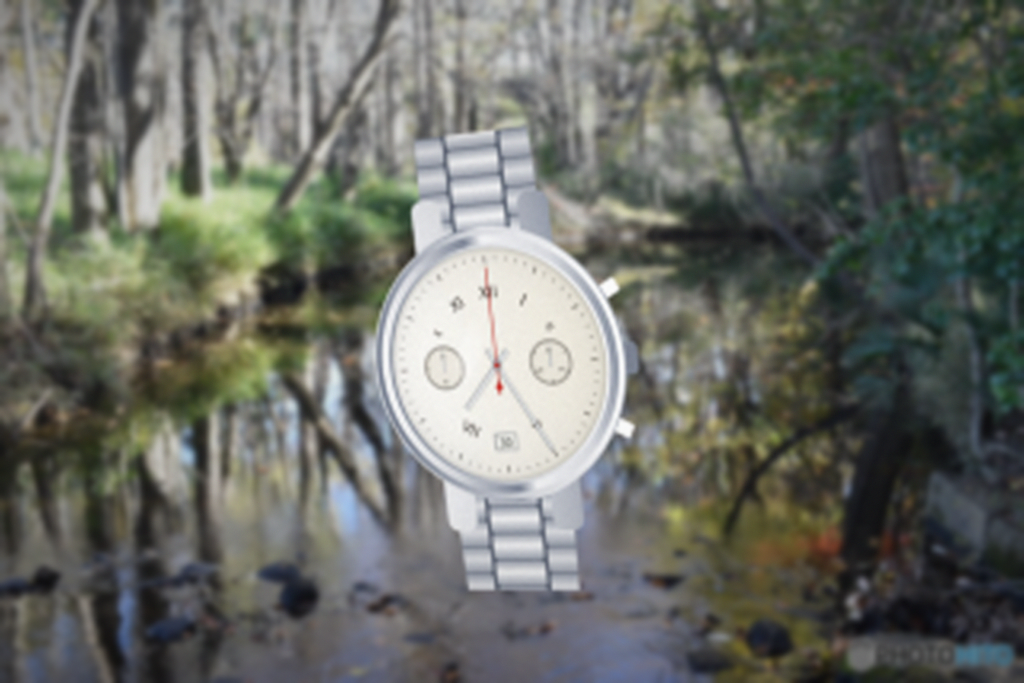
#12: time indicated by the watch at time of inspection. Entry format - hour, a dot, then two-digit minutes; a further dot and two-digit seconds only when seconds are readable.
7.25
